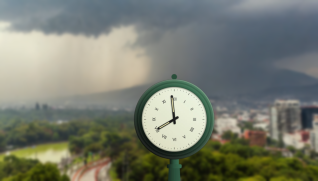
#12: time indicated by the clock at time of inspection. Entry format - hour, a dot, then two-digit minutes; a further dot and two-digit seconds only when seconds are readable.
7.59
